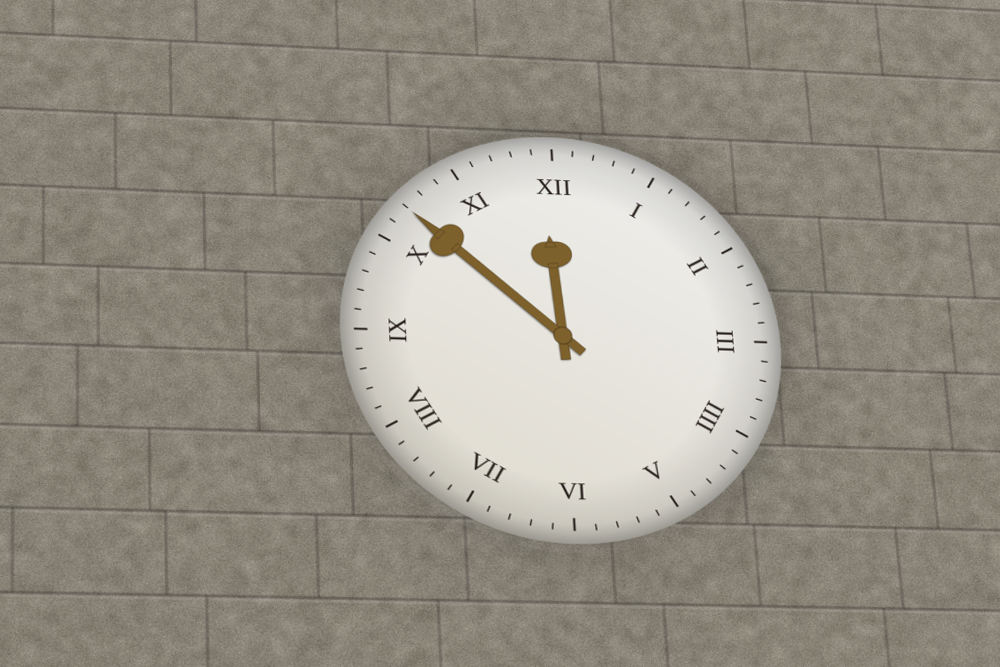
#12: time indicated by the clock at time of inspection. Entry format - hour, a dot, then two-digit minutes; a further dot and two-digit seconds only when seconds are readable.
11.52
